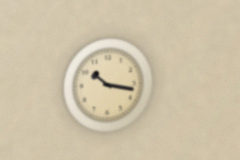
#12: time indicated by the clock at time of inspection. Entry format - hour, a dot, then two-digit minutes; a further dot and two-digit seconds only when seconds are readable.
10.17
